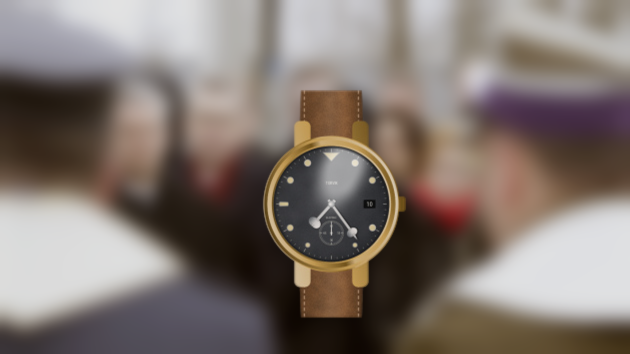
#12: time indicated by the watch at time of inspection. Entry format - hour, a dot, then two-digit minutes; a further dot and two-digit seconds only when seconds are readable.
7.24
